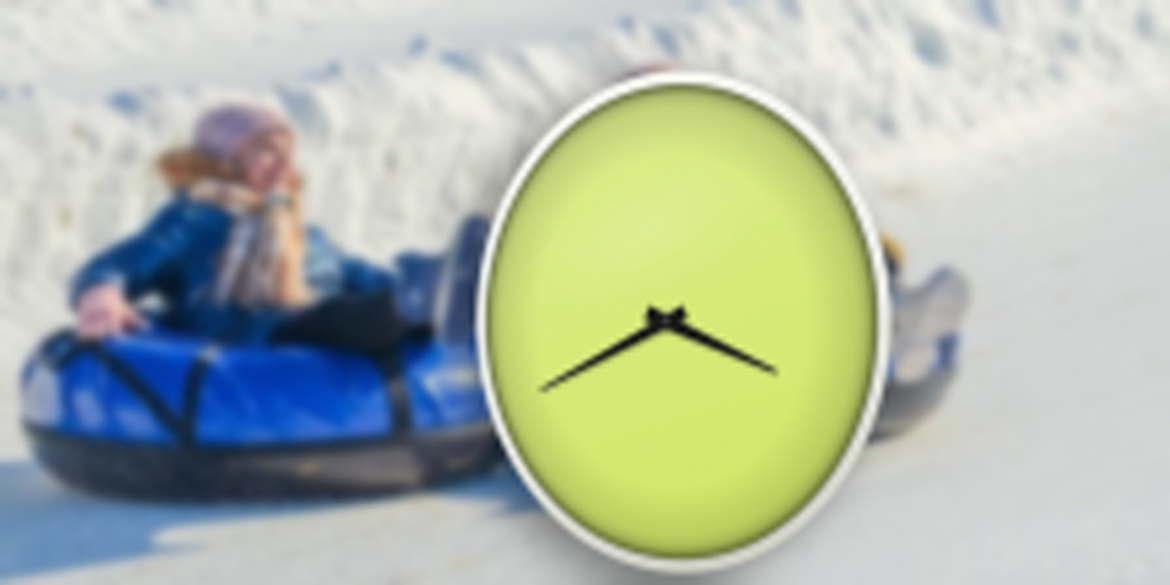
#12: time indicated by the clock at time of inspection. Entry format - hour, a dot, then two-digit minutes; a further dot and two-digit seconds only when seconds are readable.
3.41
